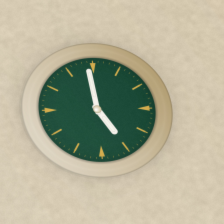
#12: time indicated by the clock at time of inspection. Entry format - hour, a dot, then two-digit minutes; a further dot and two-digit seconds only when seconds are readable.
4.59
